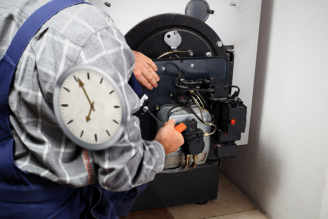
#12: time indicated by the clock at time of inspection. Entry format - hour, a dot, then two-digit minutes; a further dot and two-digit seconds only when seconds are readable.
6.56
